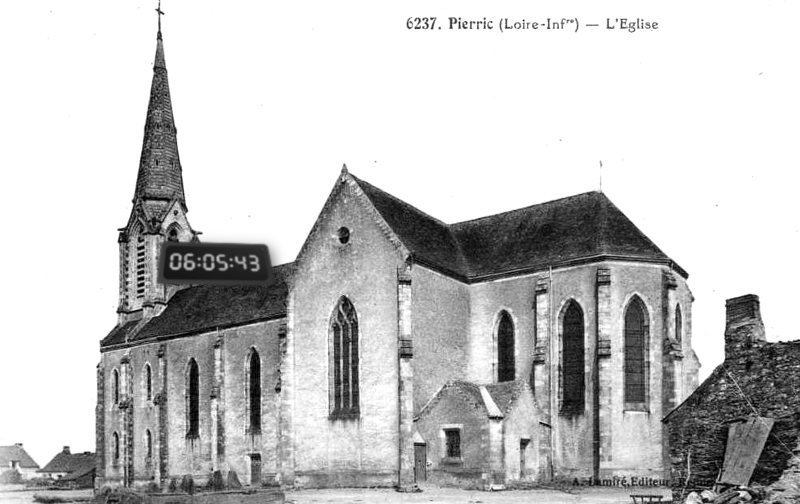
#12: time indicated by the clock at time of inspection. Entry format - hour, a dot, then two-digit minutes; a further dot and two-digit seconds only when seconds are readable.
6.05.43
